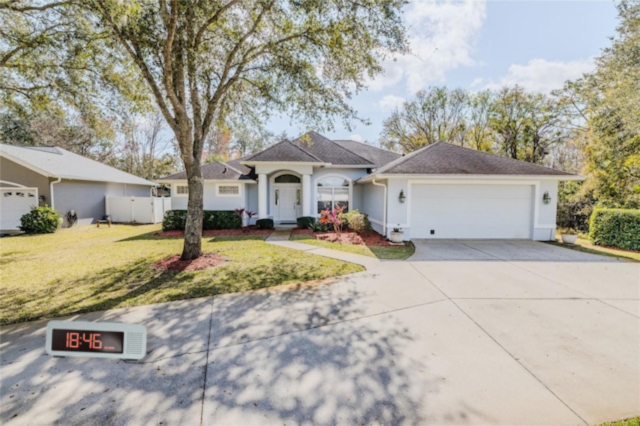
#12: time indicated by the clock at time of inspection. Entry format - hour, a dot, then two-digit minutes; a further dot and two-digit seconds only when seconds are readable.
18.46
